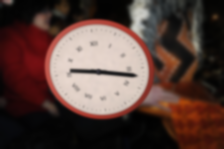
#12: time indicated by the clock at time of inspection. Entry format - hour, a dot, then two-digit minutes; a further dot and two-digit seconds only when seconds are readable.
9.17
